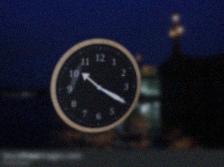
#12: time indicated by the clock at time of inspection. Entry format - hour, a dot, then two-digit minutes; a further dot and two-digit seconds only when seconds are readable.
10.20
